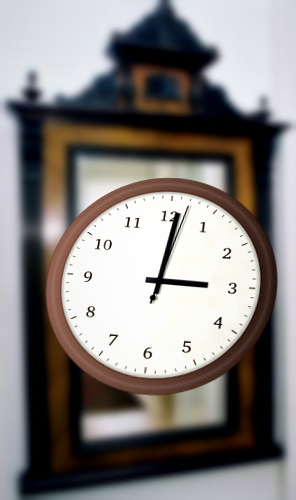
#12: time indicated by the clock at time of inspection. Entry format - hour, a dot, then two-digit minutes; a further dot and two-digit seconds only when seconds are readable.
3.01.02
